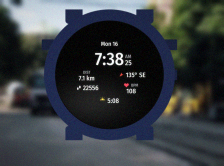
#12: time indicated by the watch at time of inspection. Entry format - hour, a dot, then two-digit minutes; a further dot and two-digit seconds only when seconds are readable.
7.38.25
